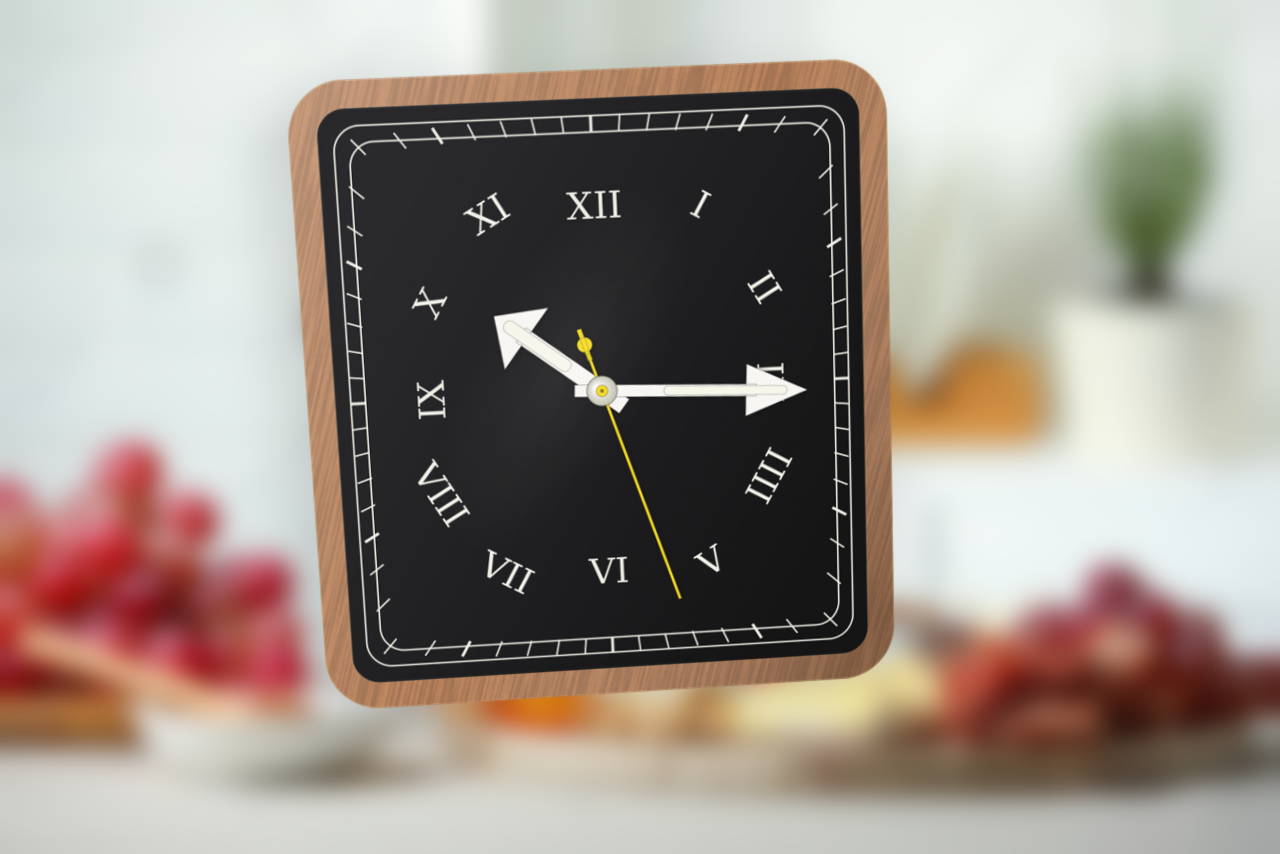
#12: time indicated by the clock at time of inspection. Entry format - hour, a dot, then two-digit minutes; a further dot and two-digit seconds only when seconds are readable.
10.15.27
